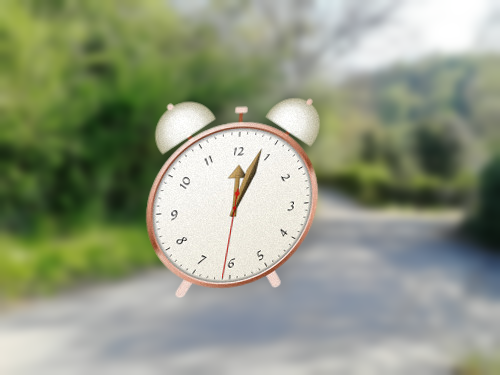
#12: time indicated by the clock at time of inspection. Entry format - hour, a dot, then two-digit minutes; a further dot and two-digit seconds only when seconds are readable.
12.03.31
